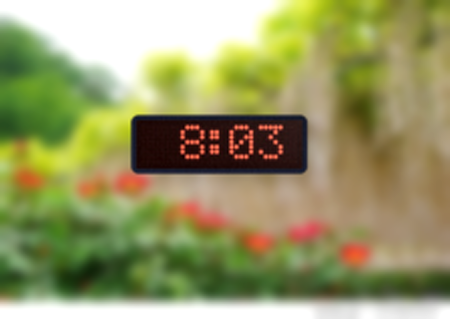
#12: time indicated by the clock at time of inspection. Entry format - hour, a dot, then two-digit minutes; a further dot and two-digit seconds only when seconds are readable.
8.03
